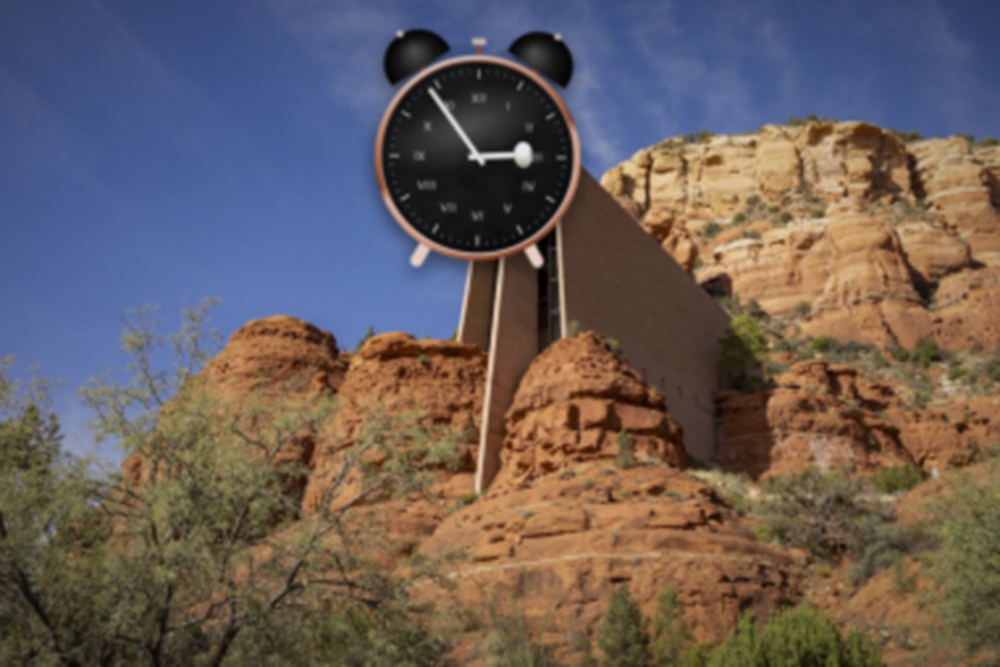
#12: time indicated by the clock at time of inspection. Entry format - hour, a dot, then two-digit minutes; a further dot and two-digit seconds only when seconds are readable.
2.54
